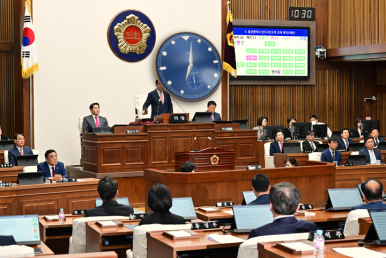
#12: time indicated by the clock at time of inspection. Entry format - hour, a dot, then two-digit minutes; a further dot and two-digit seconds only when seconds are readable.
7.02
